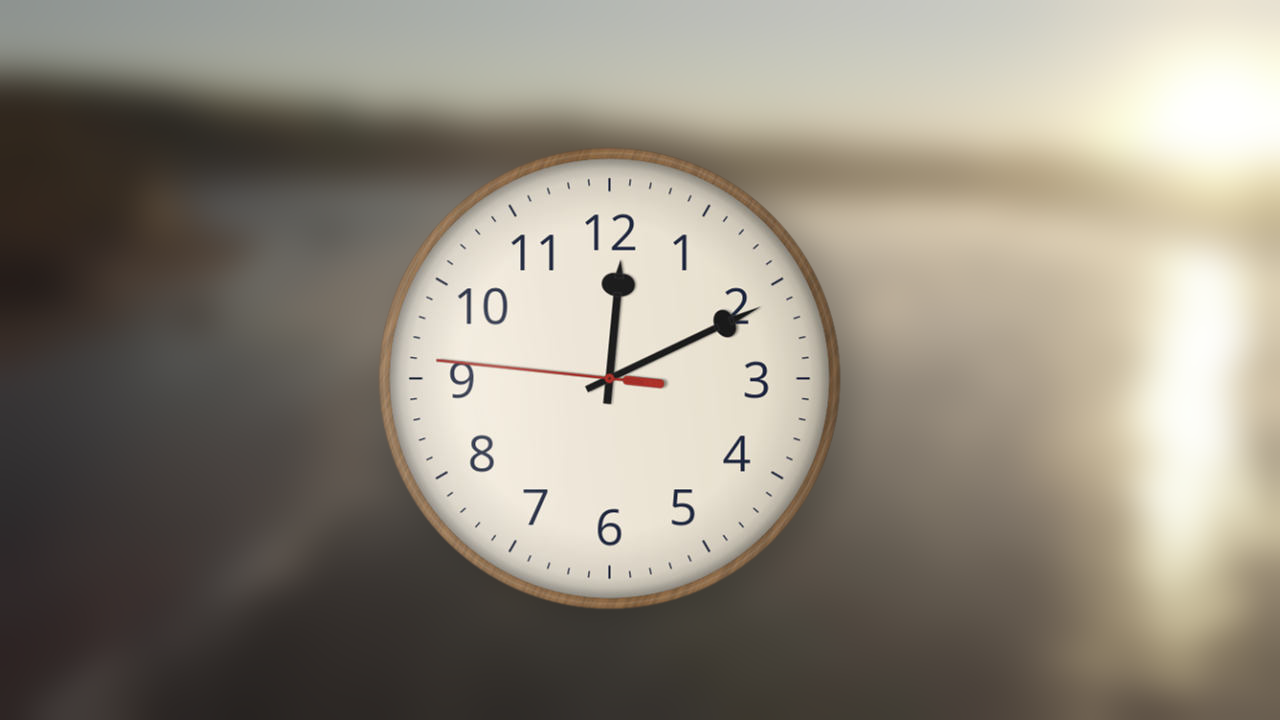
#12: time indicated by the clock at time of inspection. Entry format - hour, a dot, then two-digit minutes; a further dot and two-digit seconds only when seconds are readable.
12.10.46
